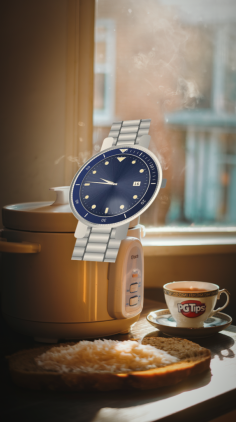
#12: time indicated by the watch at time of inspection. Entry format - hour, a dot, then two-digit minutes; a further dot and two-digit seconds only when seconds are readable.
9.46
